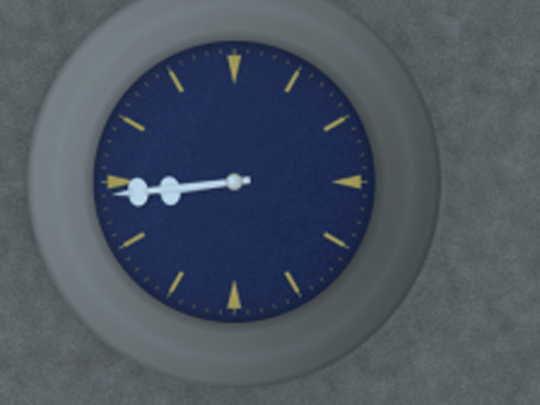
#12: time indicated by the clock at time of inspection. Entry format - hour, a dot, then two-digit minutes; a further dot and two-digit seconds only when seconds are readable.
8.44
